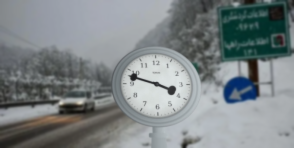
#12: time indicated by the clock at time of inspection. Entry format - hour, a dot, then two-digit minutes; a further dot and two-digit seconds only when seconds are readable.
3.48
